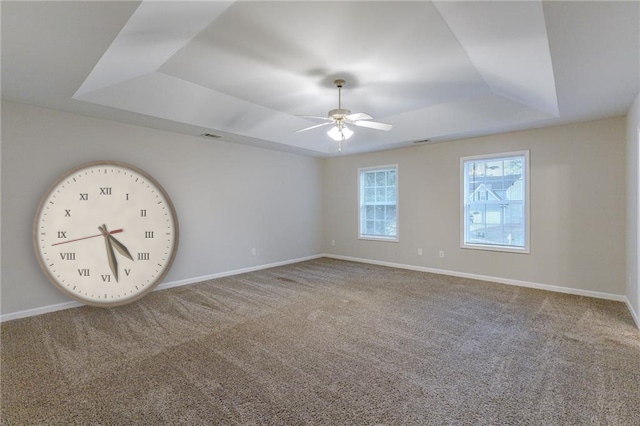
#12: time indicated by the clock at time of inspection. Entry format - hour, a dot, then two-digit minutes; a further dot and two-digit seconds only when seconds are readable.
4.27.43
